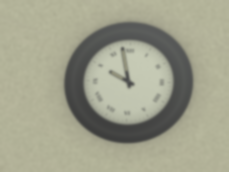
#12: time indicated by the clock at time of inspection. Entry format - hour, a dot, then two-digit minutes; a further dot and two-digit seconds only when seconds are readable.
9.58
